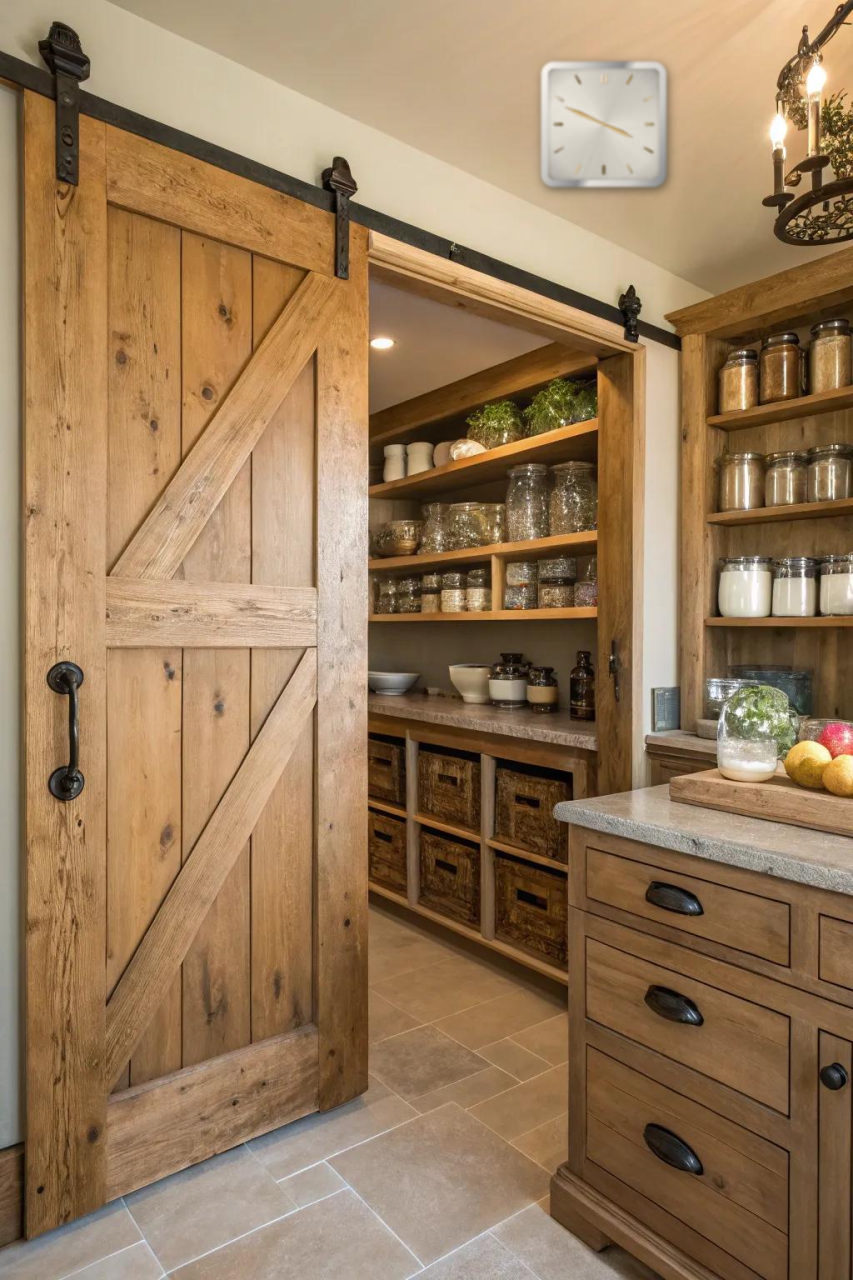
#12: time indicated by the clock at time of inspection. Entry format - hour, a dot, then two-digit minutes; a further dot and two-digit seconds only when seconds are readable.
3.49
